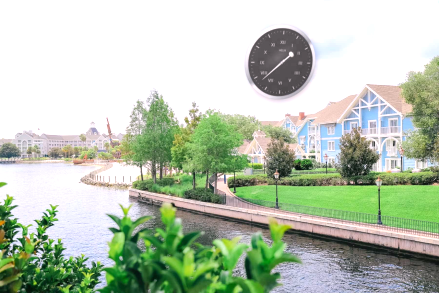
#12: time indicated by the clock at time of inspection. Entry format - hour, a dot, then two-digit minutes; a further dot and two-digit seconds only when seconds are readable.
1.38
